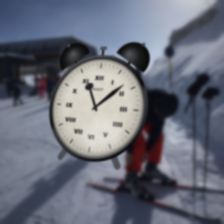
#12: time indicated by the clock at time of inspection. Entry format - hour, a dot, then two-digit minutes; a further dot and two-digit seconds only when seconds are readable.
11.08
